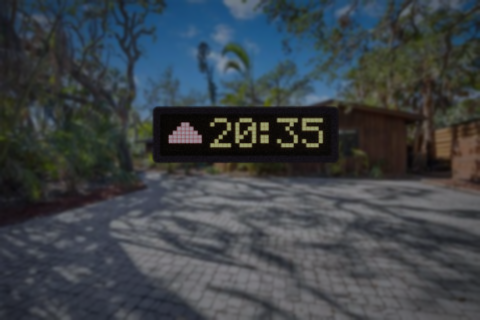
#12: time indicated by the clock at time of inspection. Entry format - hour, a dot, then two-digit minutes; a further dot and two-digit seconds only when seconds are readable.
20.35
